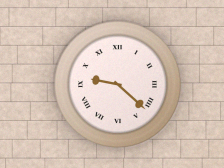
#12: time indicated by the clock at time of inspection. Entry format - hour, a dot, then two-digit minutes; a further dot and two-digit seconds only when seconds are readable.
9.22
